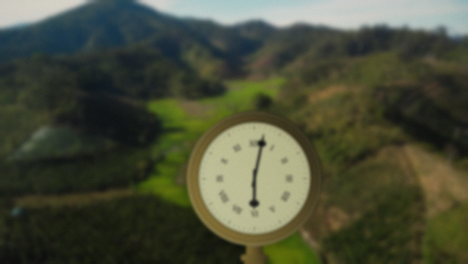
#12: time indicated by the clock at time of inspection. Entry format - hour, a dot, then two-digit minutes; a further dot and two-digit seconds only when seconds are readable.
6.02
